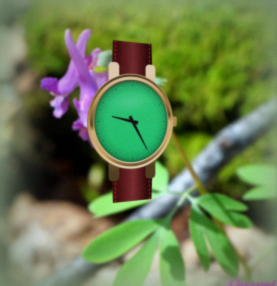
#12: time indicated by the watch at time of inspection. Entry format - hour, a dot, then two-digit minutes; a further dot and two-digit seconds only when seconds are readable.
9.25
